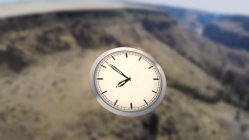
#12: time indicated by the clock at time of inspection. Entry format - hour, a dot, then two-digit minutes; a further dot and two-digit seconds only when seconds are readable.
7.52
